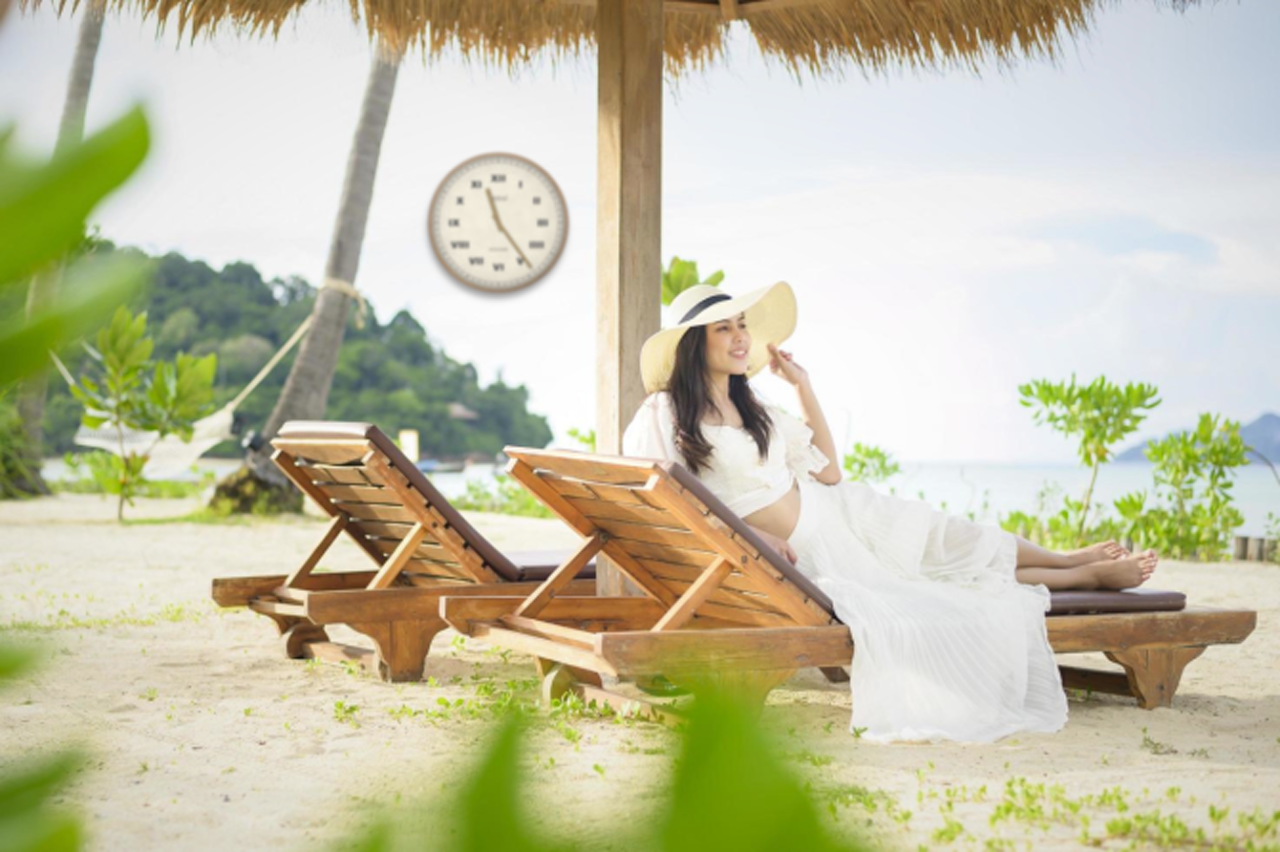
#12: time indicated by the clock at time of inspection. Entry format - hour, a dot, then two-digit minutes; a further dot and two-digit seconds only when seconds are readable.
11.24
